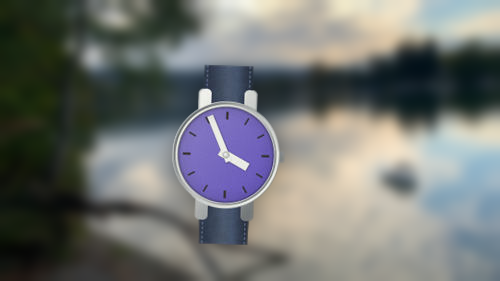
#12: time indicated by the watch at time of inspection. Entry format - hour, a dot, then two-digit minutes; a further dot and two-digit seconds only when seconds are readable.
3.56
